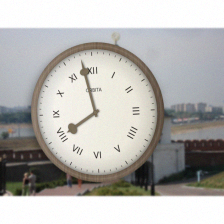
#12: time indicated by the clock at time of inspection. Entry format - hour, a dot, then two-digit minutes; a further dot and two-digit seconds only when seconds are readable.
7.58
